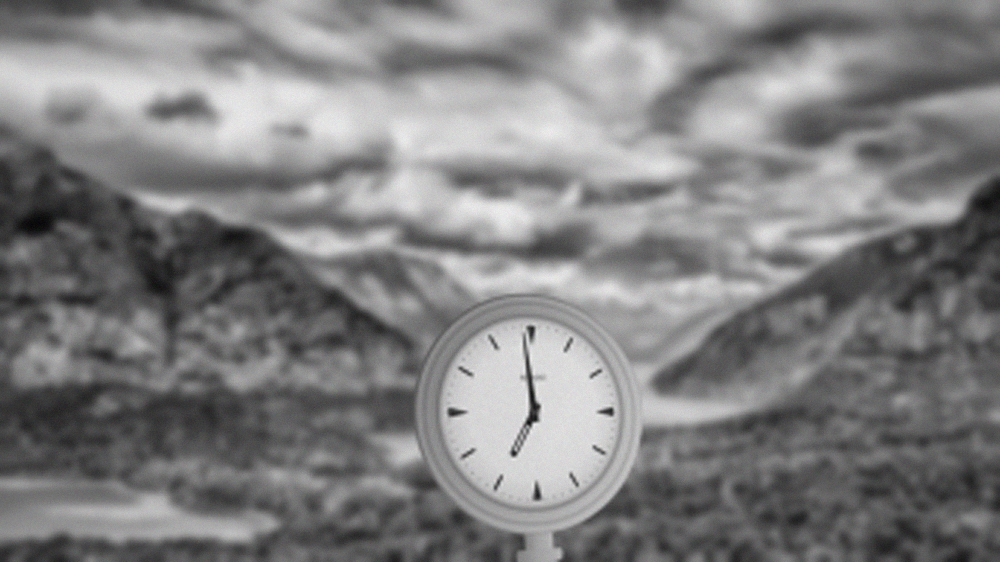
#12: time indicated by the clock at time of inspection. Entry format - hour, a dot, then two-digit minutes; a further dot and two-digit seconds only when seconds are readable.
6.59
